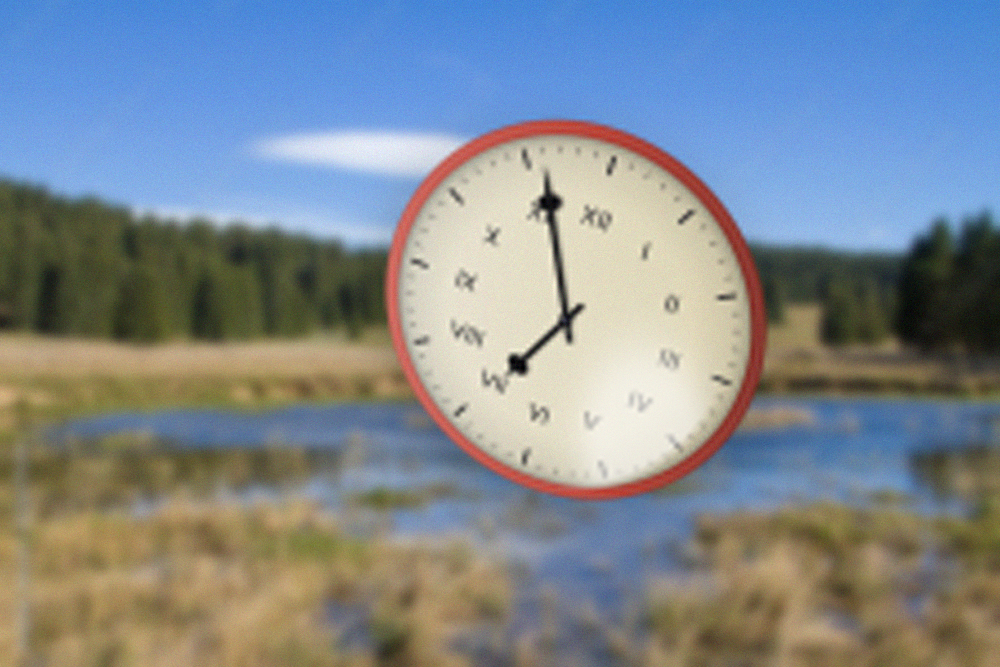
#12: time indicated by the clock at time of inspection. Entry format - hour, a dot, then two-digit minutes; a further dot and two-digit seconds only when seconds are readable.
6.56
